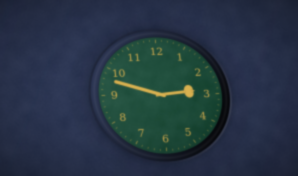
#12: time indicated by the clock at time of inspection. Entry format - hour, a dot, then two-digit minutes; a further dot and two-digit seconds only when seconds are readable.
2.48
